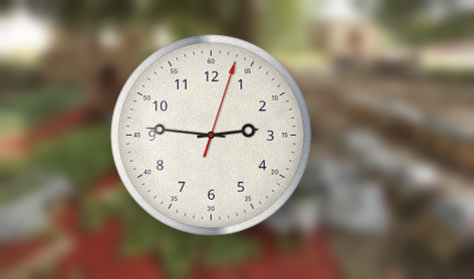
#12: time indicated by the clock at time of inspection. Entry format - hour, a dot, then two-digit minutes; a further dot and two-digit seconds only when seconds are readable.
2.46.03
